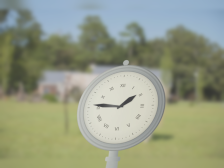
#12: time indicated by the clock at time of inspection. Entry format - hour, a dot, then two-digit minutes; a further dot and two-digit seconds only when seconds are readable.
1.46
